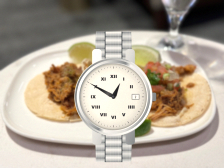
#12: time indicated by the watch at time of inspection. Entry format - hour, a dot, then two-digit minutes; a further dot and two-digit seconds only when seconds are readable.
12.50
